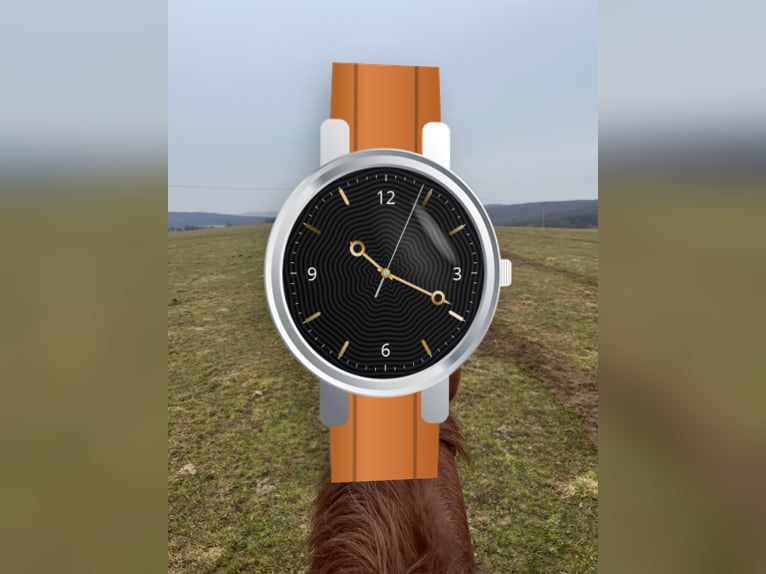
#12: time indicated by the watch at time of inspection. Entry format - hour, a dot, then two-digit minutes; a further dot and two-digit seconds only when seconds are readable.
10.19.04
